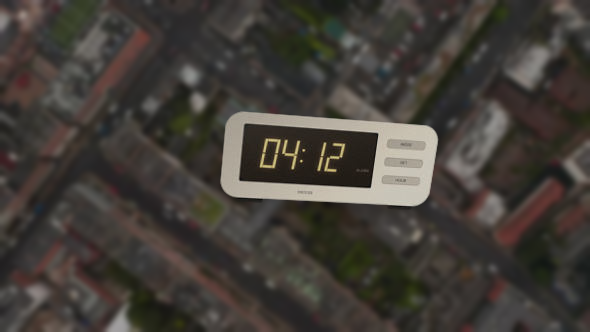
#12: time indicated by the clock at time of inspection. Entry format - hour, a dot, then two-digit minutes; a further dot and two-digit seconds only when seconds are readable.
4.12
